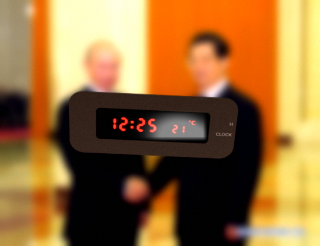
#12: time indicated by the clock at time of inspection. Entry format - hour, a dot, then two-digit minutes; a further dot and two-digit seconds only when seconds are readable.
12.25
